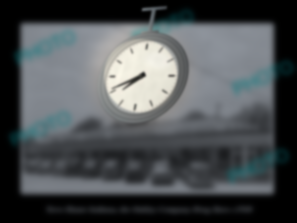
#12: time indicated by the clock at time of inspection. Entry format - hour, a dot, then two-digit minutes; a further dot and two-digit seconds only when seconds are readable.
7.41
